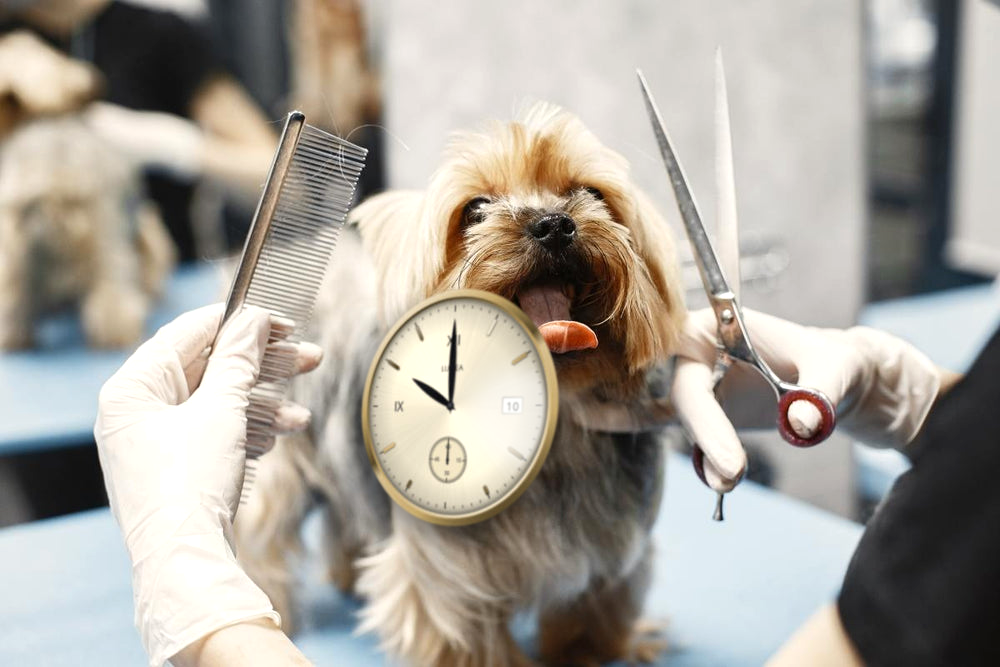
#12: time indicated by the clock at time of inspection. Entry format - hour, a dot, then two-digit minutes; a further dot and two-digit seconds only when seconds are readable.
10.00
